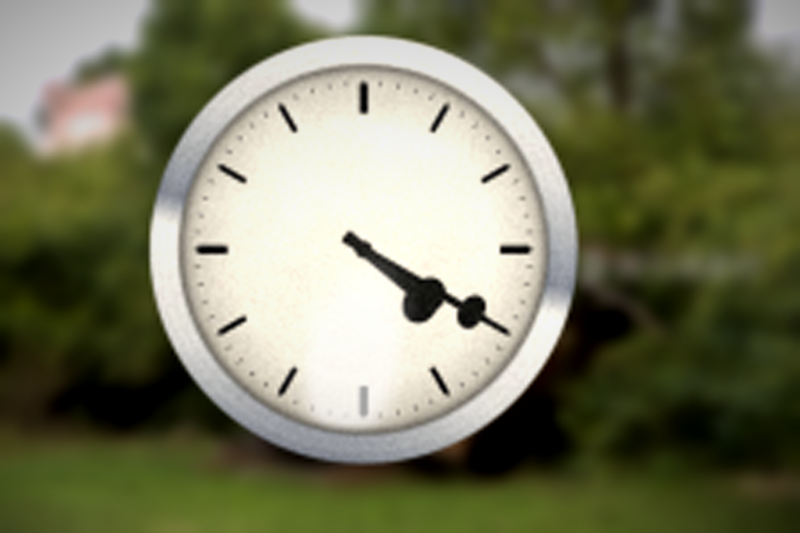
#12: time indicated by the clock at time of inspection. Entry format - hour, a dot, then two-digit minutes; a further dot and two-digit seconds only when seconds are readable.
4.20
